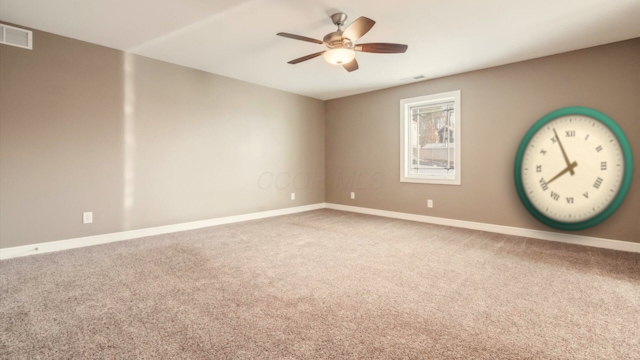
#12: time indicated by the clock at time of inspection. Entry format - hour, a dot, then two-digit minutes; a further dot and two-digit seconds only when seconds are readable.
7.56
